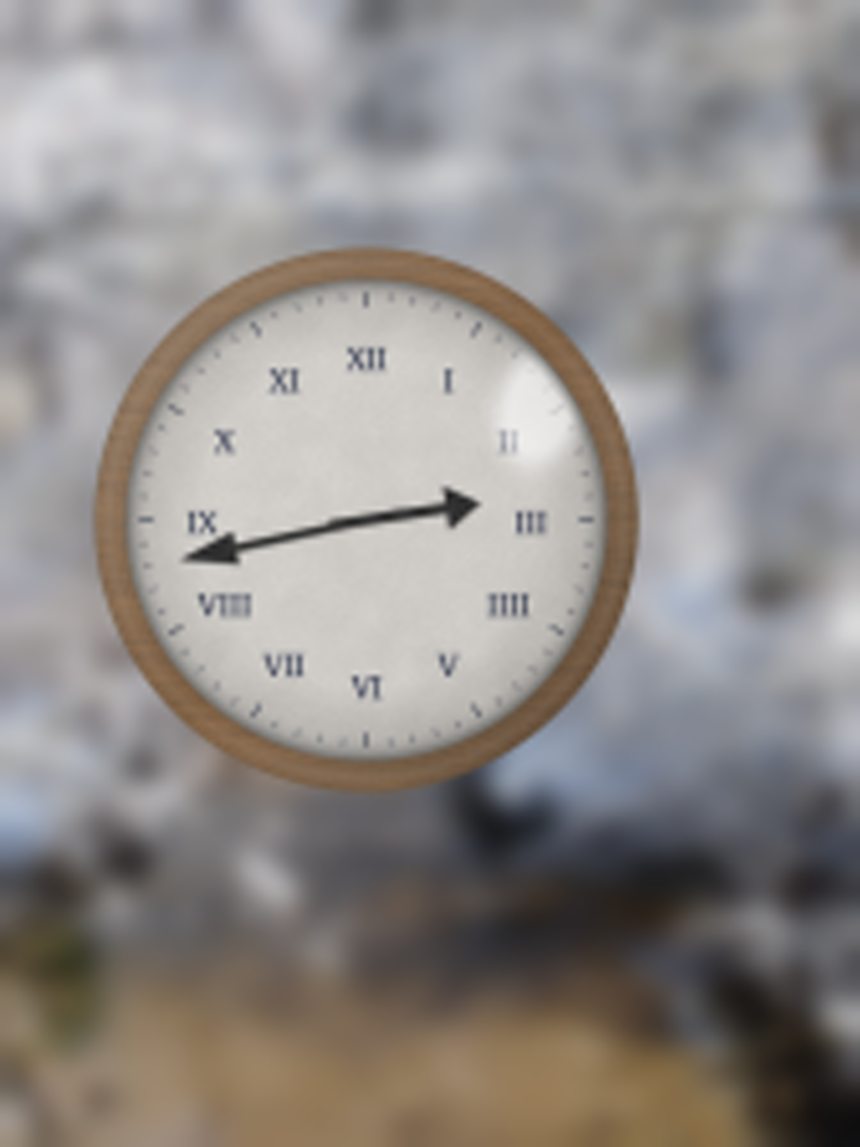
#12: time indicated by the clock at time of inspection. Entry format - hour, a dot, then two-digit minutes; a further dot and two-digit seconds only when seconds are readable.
2.43
